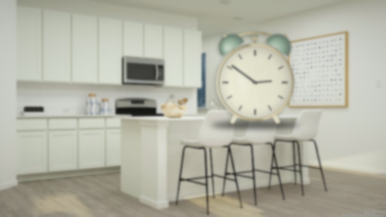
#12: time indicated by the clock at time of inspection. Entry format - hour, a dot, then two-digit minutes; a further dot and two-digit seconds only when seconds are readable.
2.51
